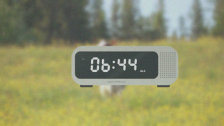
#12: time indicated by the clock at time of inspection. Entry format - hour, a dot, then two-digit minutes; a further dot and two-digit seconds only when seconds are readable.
6.44
